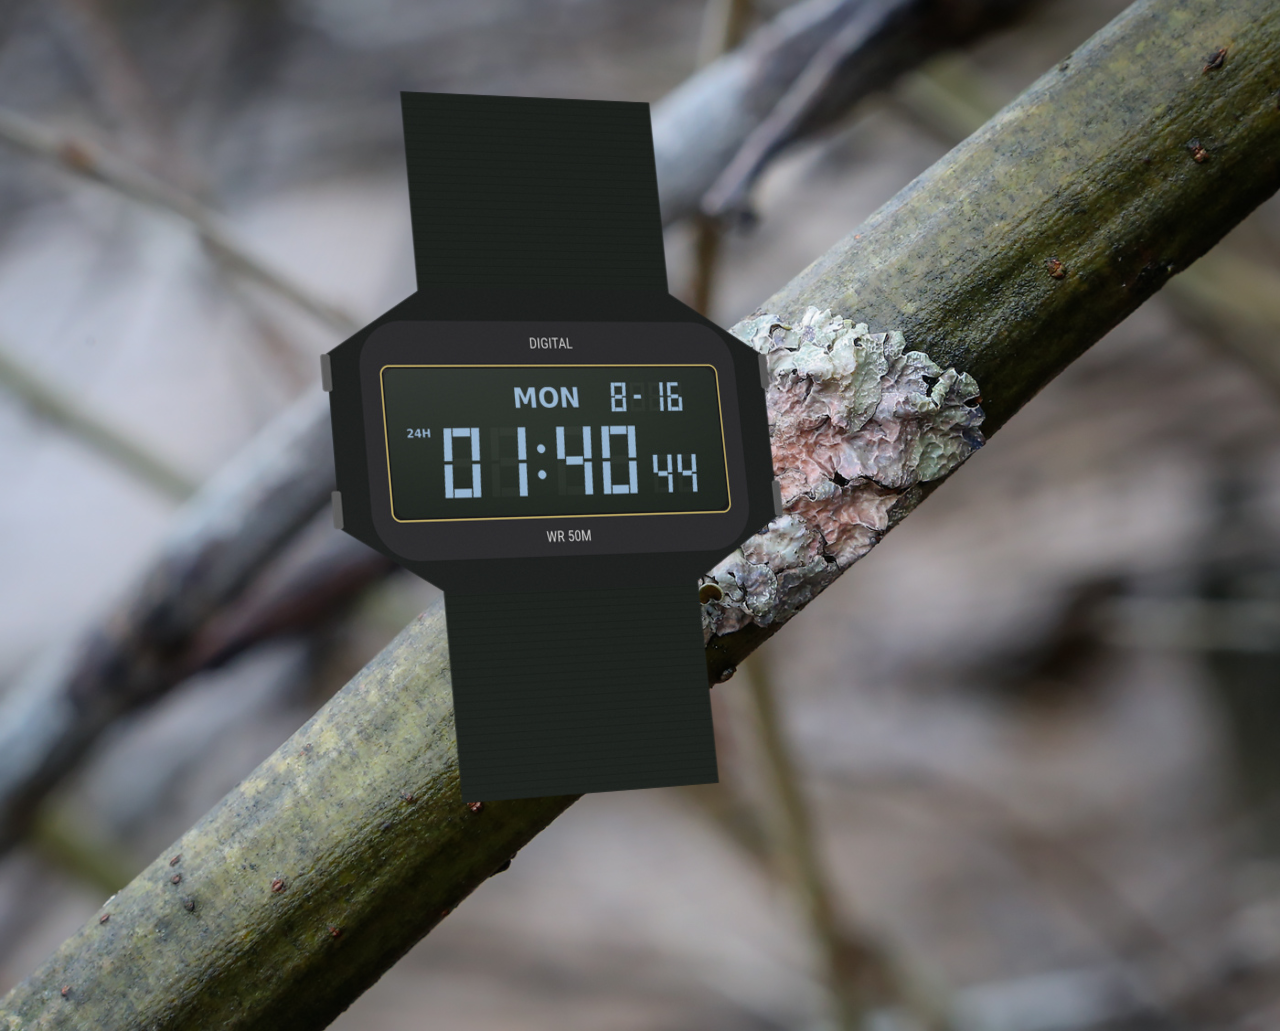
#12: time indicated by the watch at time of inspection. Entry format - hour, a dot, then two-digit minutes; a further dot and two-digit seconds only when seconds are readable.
1.40.44
